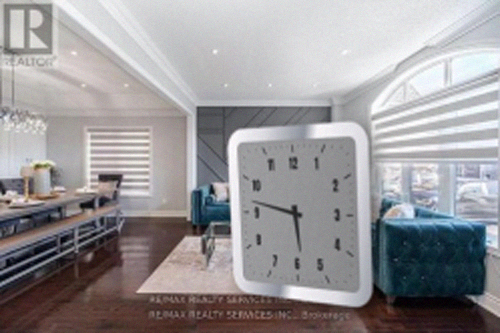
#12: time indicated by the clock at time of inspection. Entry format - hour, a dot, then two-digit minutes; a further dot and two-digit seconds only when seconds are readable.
5.47
